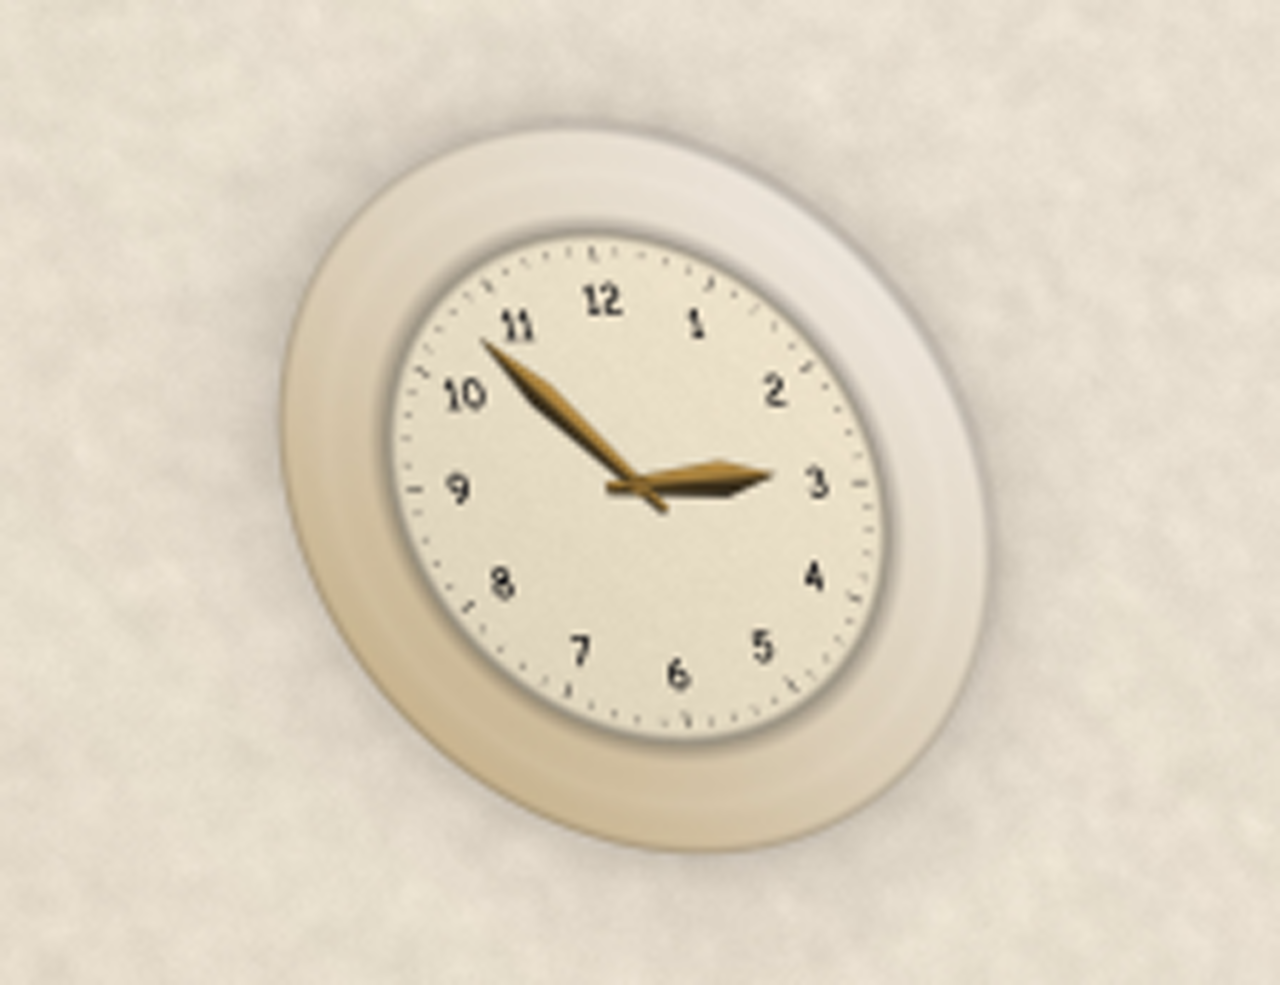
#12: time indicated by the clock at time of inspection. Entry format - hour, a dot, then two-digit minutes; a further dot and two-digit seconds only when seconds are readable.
2.53
